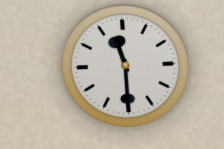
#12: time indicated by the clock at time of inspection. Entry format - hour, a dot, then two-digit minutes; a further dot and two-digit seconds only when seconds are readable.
11.30
